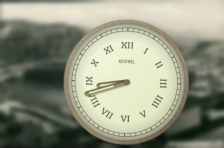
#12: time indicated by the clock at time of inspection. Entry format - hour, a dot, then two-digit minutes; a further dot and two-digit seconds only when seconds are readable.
8.42
